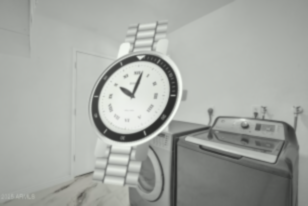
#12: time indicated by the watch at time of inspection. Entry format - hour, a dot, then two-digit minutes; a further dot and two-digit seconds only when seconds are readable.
10.02
